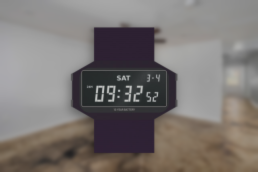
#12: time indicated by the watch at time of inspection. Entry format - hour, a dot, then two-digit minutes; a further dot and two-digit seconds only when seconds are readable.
9.32.52
